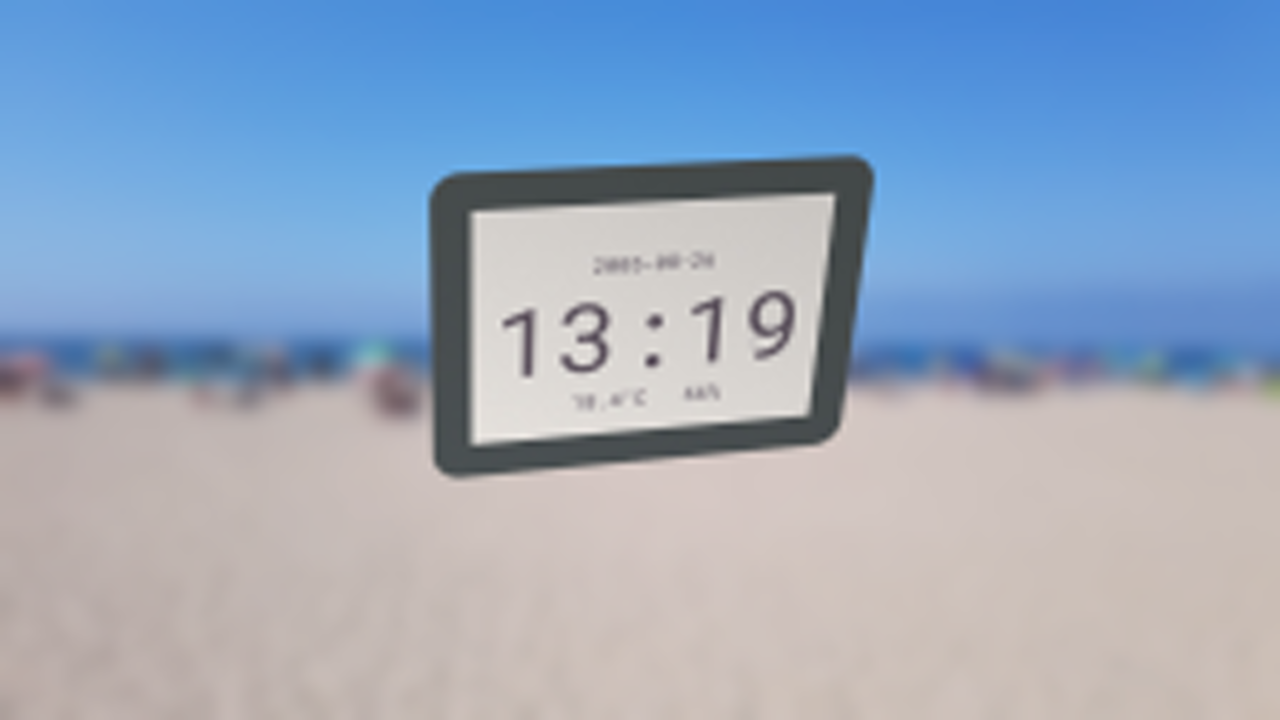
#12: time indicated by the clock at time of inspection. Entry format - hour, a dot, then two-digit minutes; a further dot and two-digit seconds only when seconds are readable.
13.19
